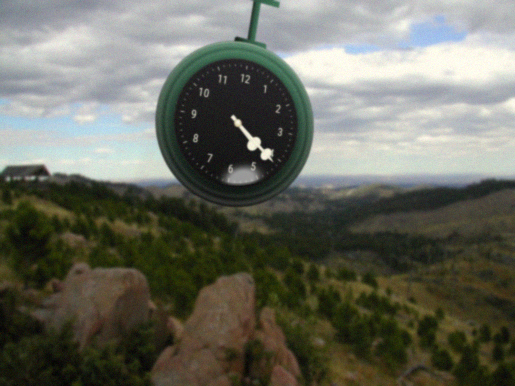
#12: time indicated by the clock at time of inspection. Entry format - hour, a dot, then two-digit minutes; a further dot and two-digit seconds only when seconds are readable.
4.21
